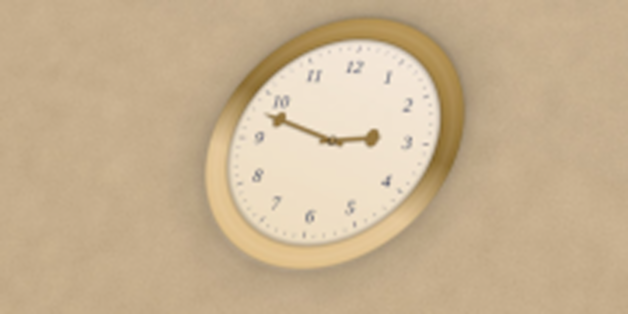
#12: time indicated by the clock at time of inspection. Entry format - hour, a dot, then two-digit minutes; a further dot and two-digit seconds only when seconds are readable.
2.48
